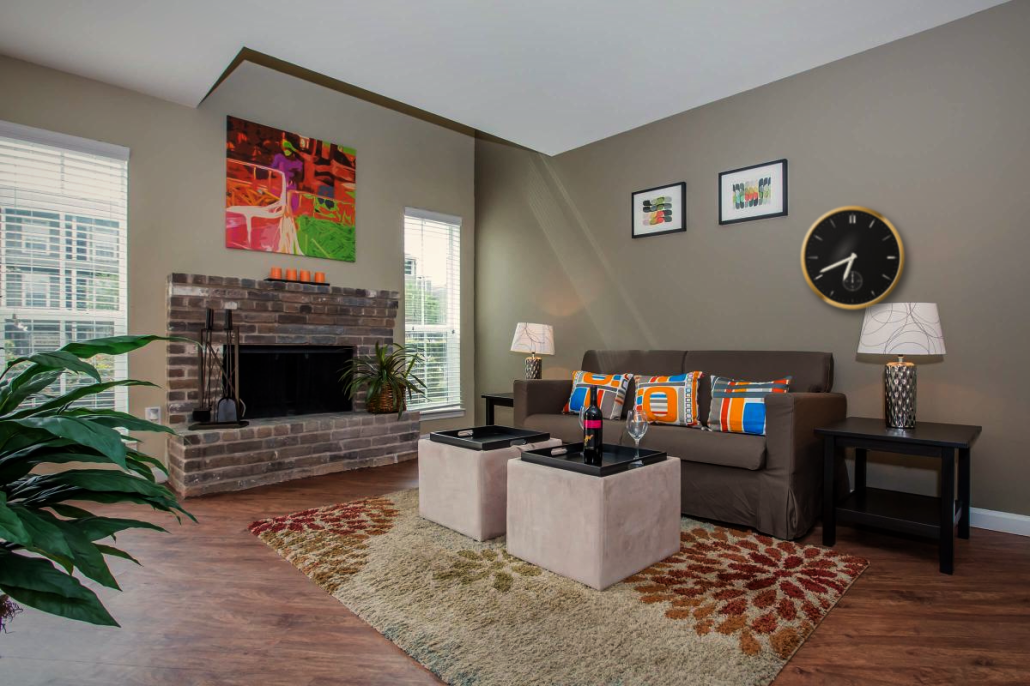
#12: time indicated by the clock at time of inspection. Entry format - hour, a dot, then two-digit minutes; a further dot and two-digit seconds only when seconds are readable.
6.41
